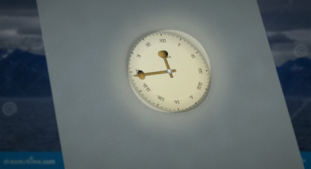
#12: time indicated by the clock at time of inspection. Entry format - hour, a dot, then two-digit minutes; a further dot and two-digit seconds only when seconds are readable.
11.44
